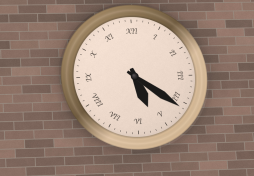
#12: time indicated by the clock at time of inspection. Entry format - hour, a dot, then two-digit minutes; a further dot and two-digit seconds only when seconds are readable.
5.21
